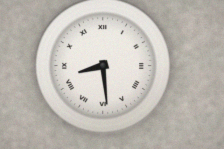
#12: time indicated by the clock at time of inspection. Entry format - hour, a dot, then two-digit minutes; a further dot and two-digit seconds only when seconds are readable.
8.29
